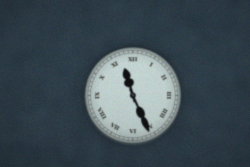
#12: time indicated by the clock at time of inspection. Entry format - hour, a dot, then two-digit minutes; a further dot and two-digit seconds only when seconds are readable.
11.26
